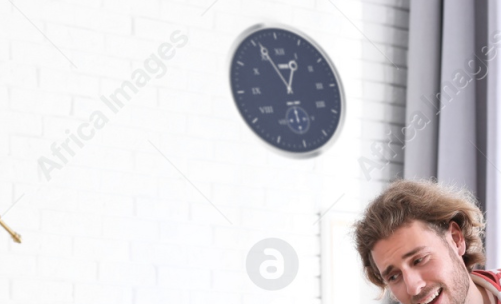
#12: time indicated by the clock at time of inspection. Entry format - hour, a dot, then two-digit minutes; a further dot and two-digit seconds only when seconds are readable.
12.56
